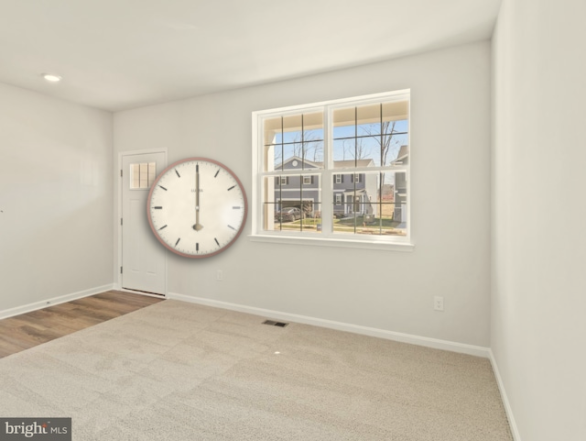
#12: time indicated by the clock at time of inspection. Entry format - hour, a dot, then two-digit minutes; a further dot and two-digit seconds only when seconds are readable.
6.00
